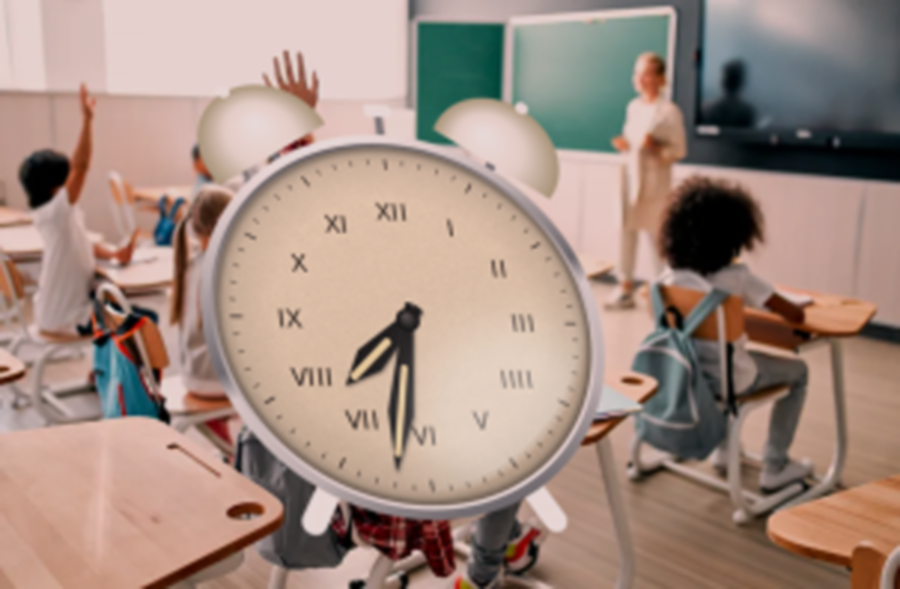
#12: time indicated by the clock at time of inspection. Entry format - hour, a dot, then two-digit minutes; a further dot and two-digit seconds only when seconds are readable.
7.32
